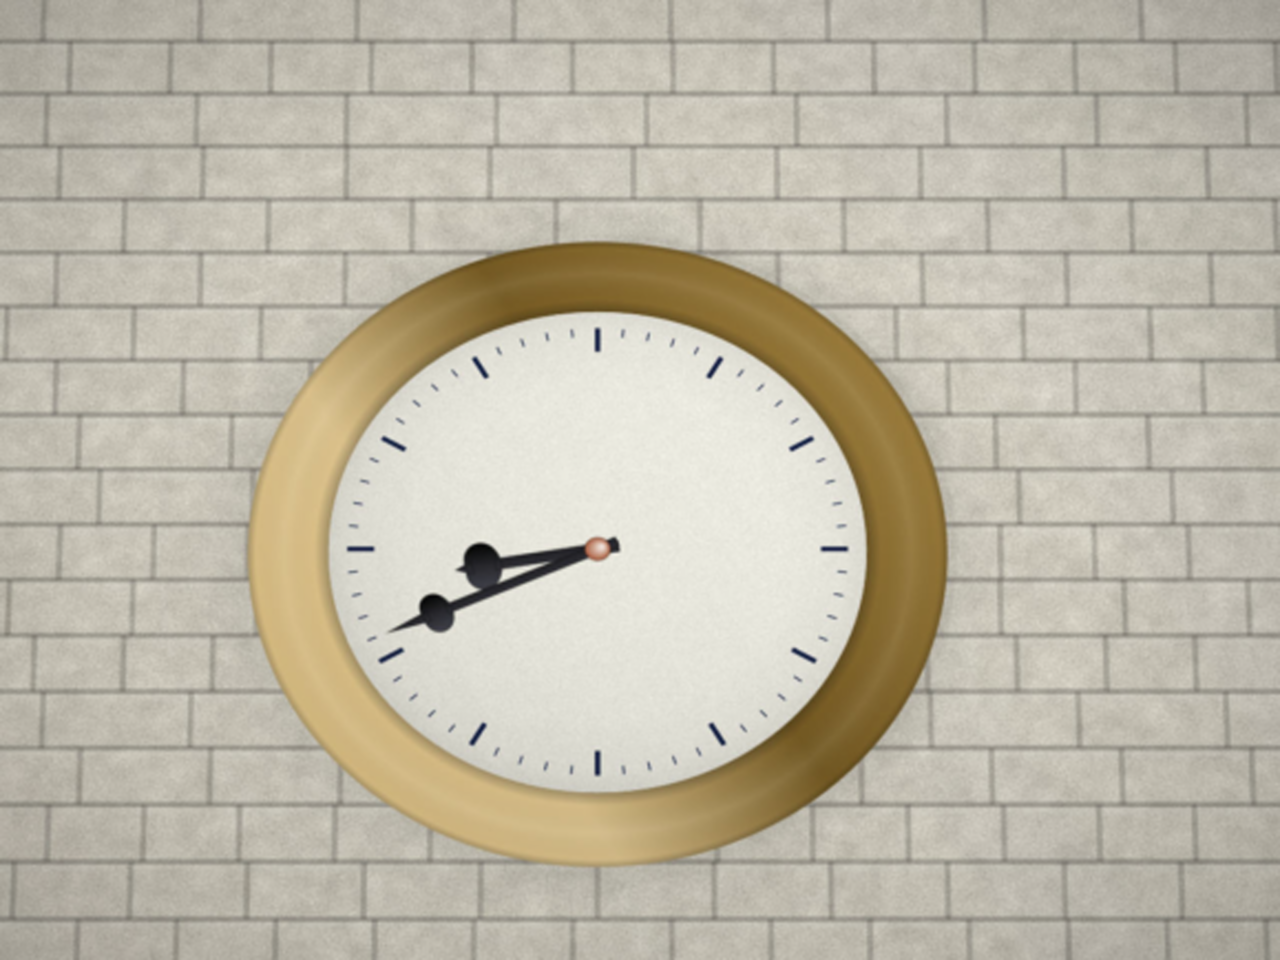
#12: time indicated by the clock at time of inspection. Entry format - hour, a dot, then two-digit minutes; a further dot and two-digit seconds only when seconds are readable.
8.41
